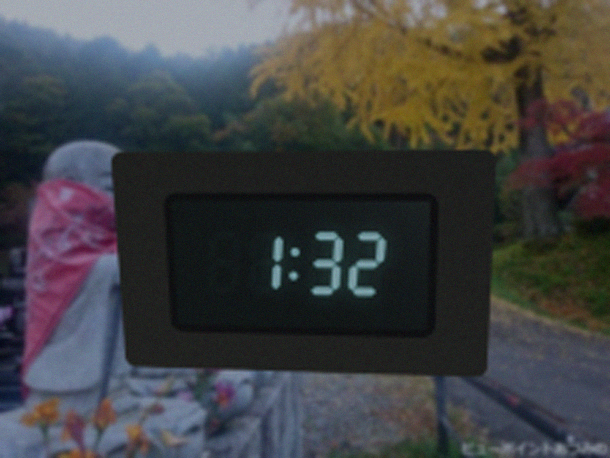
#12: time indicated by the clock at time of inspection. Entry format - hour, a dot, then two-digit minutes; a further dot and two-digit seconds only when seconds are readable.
1.32
